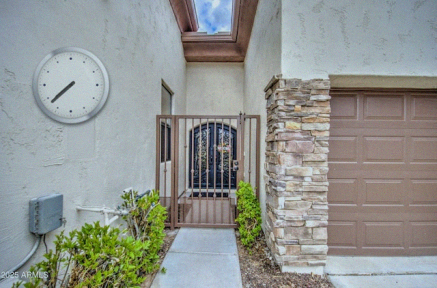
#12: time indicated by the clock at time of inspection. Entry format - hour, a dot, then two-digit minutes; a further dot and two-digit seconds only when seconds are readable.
7.38
